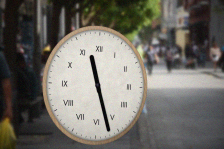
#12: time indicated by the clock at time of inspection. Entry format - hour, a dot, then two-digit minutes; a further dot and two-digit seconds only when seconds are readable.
11.27
